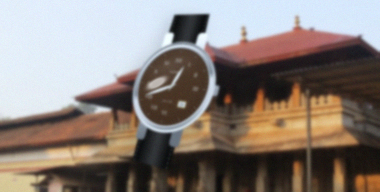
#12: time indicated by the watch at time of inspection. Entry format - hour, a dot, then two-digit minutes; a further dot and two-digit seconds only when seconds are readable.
12.41
